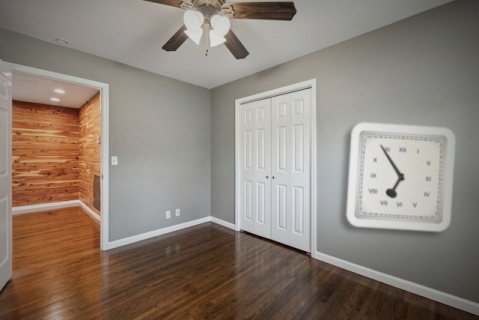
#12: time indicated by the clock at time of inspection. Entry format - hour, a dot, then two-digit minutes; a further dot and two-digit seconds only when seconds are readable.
6.54
